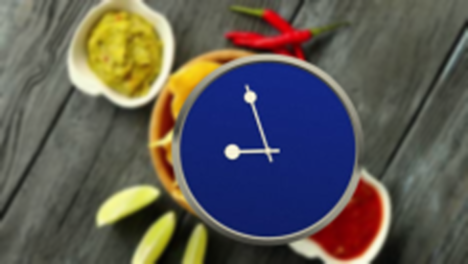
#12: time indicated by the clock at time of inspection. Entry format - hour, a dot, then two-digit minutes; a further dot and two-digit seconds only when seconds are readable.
8.57
